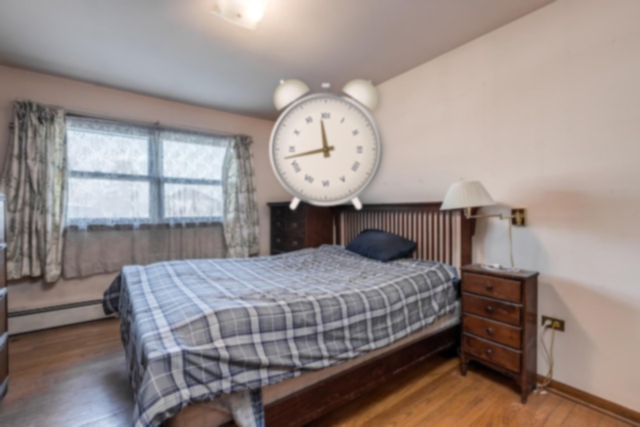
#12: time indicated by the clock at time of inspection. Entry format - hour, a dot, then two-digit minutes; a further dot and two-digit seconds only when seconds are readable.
11.43
